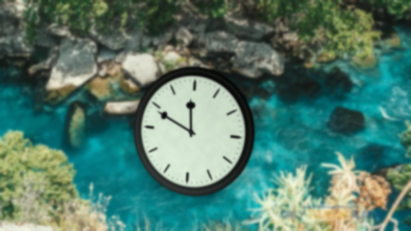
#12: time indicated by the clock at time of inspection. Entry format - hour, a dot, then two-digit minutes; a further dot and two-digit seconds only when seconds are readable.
11.49
